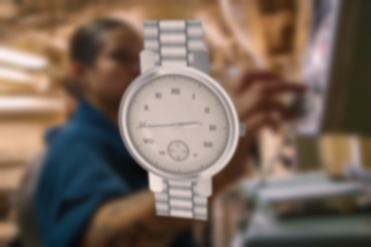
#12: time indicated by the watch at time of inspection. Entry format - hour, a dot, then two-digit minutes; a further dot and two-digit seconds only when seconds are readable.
2.44
